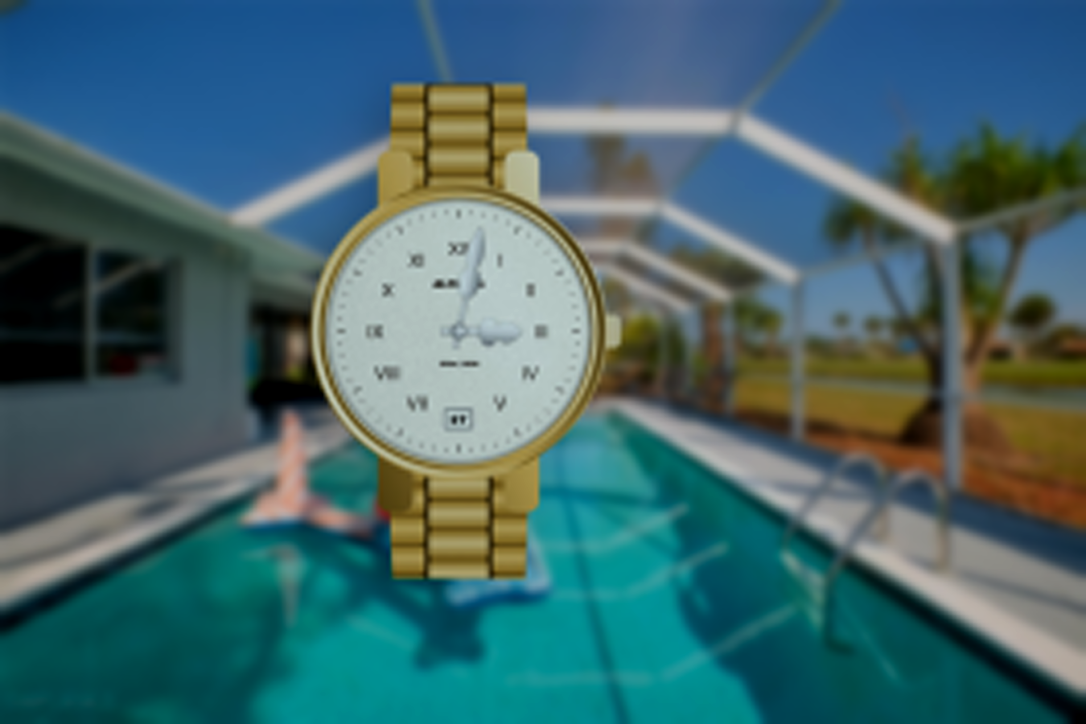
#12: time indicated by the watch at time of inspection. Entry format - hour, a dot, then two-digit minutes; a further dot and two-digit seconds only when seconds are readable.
3.02
